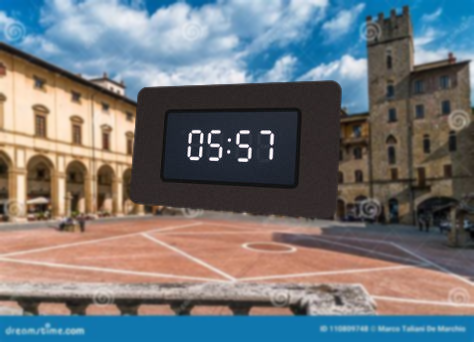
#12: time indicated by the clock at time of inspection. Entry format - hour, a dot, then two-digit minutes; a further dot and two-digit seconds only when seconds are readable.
5.57
